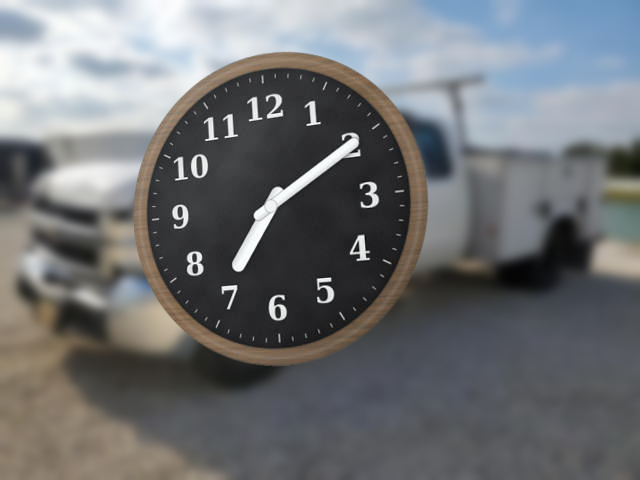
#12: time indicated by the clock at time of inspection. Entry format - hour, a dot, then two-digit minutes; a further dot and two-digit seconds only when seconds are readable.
7.10
